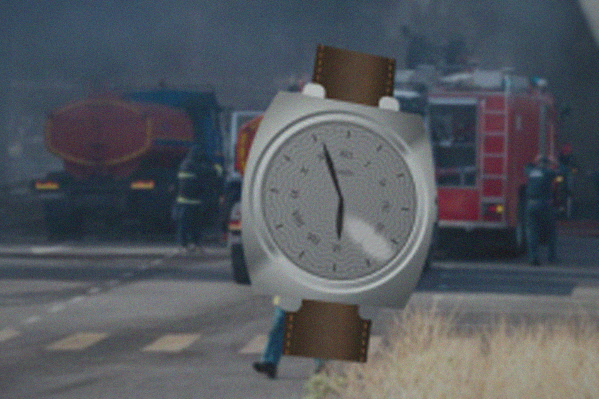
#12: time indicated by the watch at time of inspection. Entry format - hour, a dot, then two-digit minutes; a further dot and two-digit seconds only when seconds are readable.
5.56
